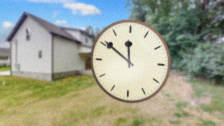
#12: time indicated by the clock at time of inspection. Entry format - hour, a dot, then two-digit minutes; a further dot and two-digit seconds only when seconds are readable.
11.51
